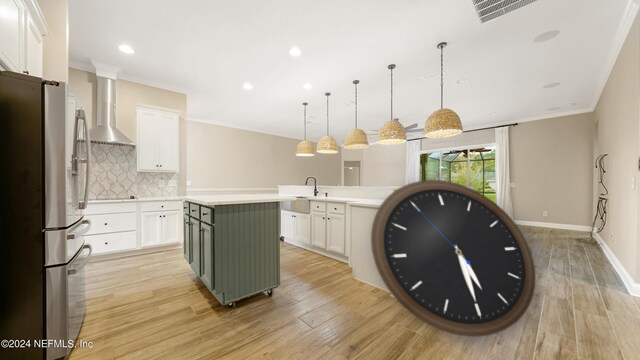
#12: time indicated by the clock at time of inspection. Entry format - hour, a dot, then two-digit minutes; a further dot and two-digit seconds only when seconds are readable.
5.29.55
